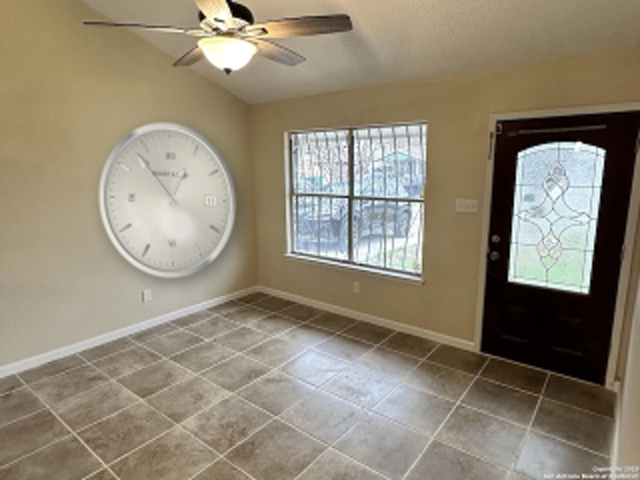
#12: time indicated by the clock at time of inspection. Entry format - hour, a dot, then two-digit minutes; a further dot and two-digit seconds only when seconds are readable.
12.53
